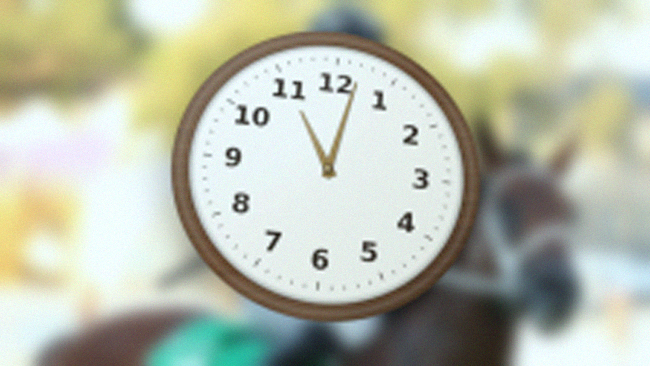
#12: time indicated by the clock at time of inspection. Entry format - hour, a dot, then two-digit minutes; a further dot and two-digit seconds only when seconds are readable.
11.02
